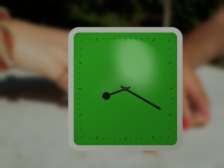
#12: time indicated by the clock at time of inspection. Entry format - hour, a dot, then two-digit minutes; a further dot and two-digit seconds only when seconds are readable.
8.20
